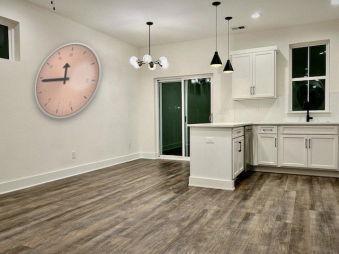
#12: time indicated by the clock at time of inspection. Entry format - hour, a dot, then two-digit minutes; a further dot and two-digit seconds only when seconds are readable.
11.44
